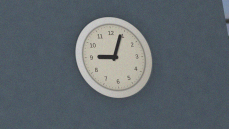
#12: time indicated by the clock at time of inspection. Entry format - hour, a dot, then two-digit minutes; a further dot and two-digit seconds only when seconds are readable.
9.04
